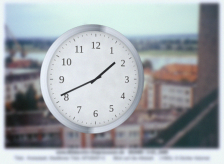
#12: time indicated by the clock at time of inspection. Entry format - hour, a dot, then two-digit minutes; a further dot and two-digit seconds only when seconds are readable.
1.41
